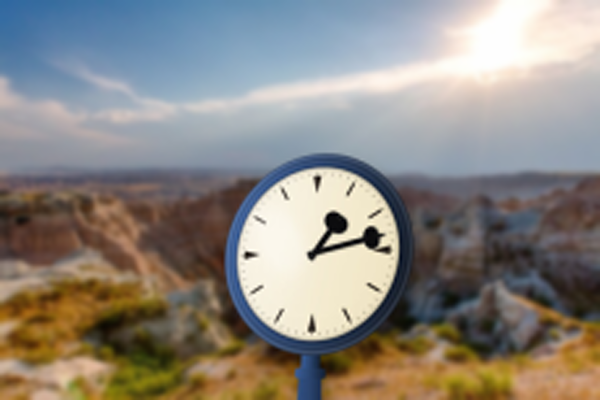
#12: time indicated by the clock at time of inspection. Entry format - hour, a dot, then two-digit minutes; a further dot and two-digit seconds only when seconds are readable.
1.13
